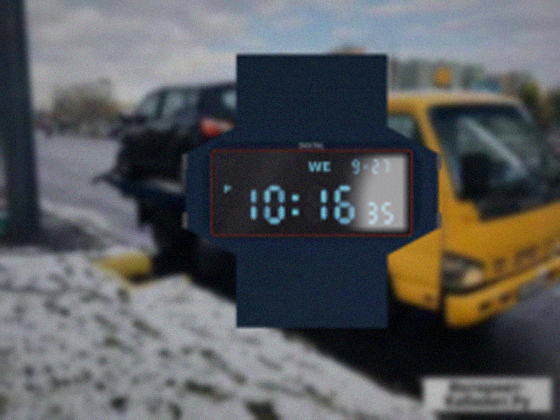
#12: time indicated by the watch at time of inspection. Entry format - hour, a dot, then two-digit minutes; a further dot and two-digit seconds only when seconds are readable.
10.16.35
